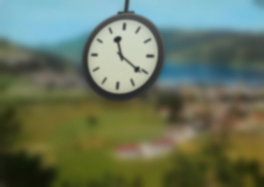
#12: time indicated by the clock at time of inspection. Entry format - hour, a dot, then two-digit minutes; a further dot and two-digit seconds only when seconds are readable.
11.21
